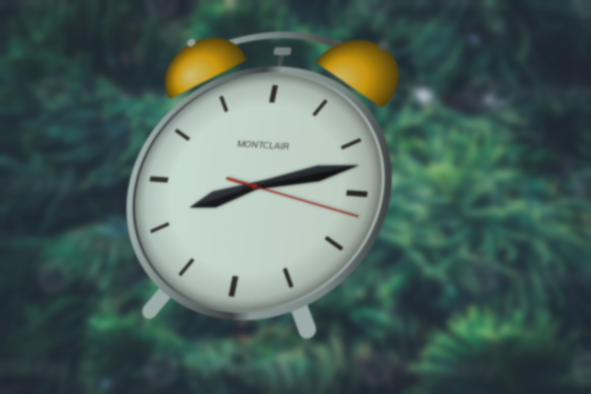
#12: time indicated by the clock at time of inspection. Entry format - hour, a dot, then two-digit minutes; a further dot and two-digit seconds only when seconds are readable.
8.12.17
